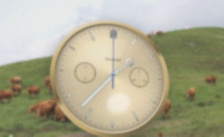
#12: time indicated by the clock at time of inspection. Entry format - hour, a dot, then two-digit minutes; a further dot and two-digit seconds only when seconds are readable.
1.37
